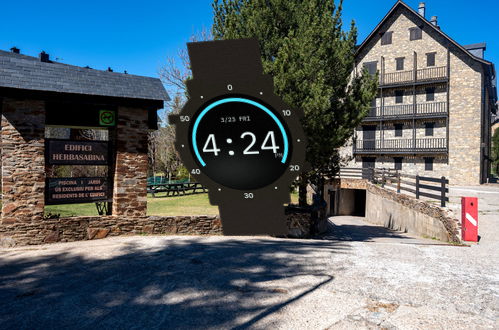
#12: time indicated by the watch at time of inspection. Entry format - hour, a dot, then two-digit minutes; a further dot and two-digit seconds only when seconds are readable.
4.24
